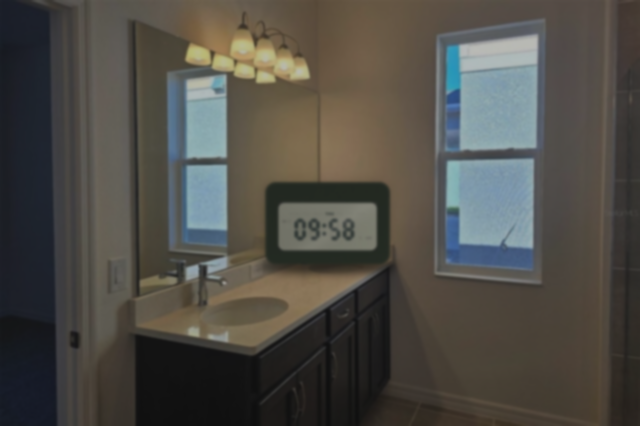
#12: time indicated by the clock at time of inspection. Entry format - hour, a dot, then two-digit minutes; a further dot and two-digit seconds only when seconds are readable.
9.58
